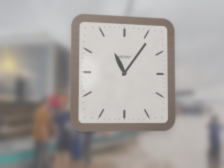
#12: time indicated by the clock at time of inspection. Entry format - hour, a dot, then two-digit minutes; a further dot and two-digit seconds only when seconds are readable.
11.06
